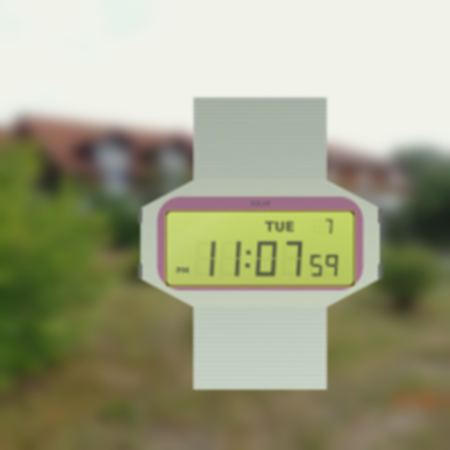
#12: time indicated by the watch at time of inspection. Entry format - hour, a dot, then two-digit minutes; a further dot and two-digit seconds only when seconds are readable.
11.07.59
